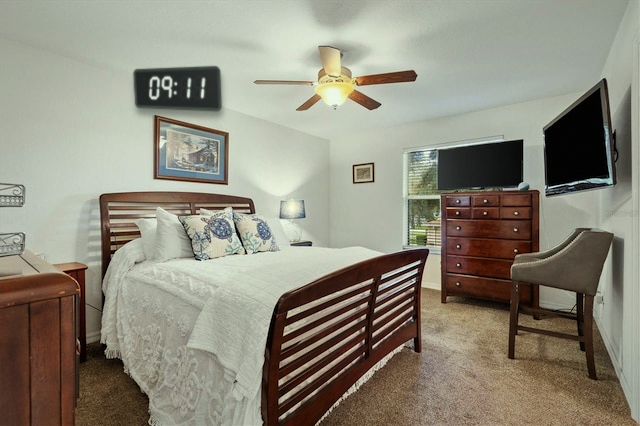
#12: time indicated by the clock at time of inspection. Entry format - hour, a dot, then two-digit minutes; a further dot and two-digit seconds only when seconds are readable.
9.11
